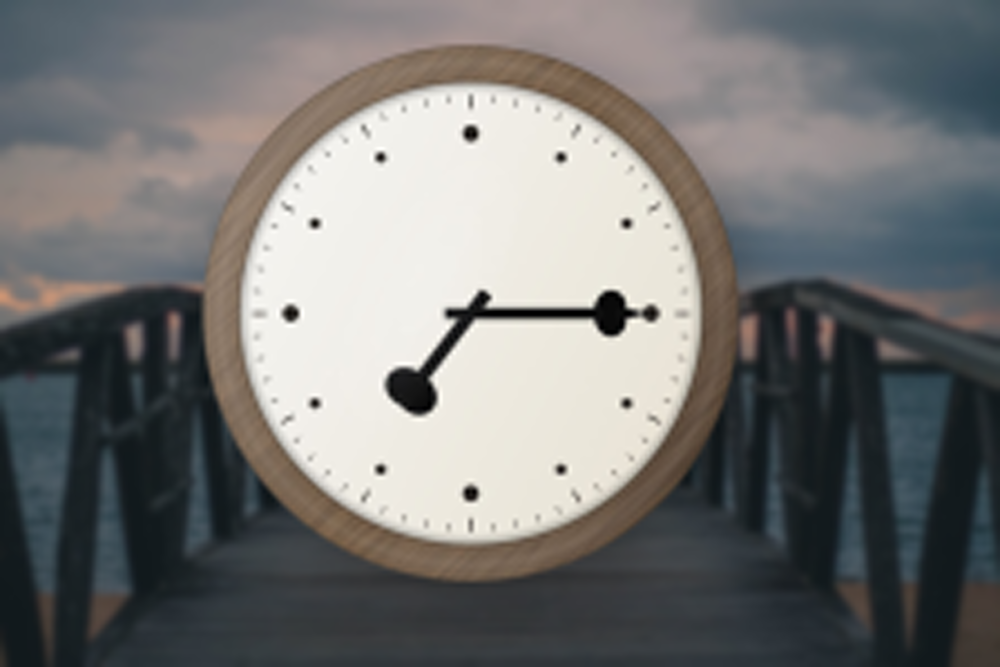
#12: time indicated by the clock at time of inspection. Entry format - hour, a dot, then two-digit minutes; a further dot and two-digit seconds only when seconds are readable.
7.15
